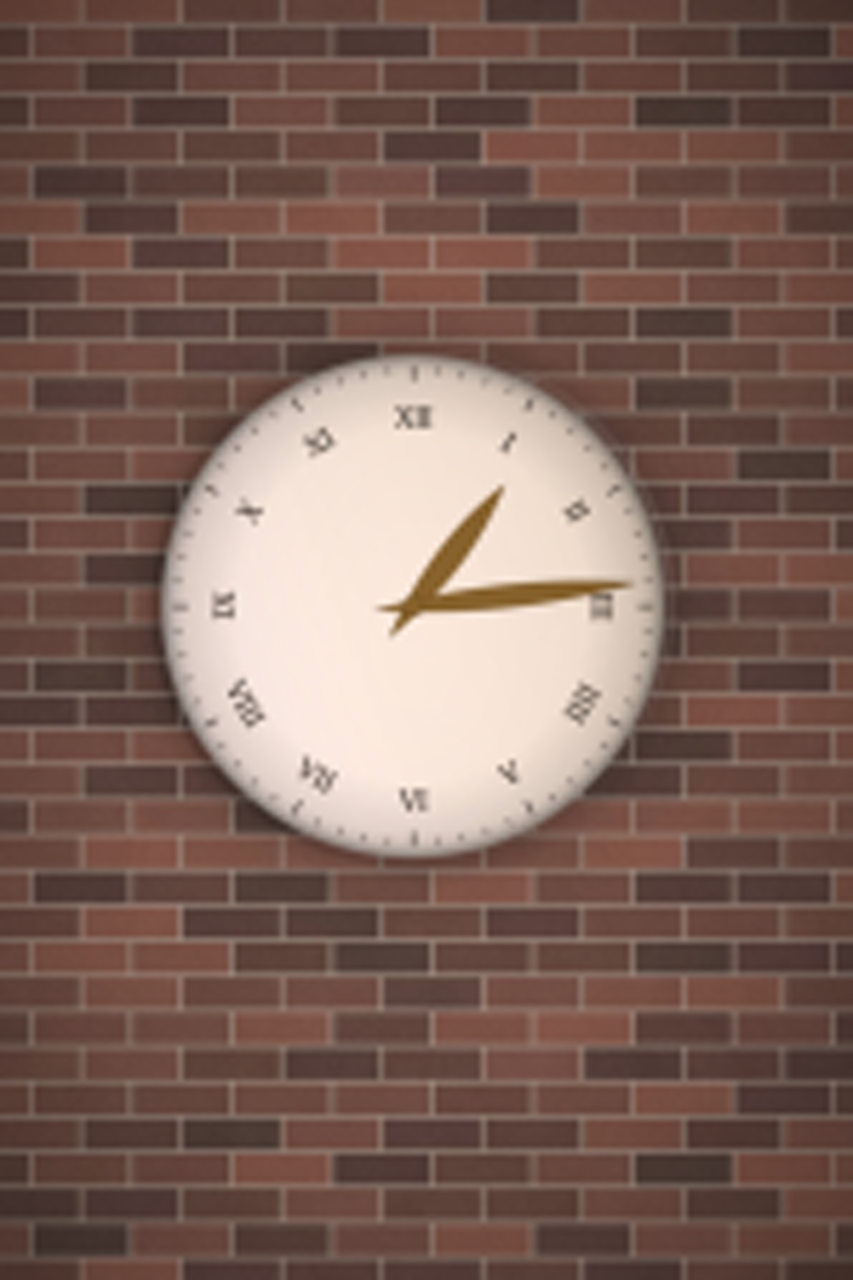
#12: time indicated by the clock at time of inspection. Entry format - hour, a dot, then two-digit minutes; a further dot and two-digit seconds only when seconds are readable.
1.14
